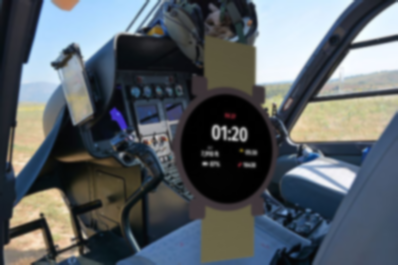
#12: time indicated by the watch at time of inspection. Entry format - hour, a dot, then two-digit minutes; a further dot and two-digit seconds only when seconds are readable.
1.20
